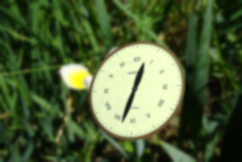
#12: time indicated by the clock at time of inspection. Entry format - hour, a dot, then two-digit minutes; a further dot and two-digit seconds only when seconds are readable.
12.33
